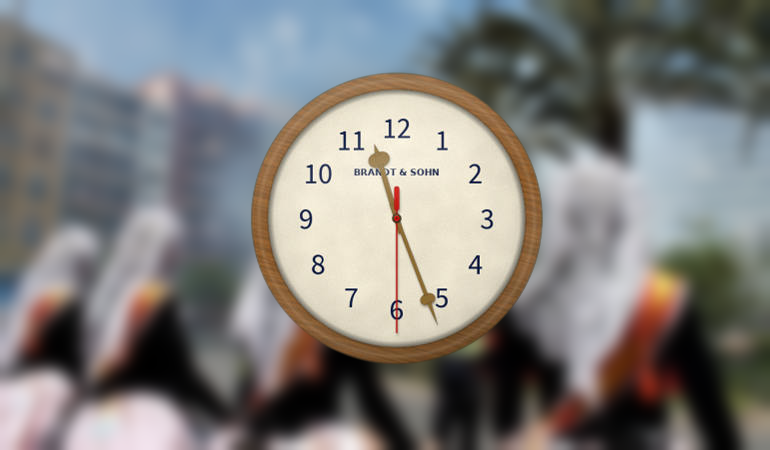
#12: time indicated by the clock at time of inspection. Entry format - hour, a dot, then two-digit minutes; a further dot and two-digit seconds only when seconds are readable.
11.26.30
